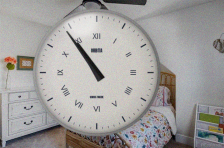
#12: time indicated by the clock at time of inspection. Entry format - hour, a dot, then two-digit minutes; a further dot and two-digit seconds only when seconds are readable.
10.54
